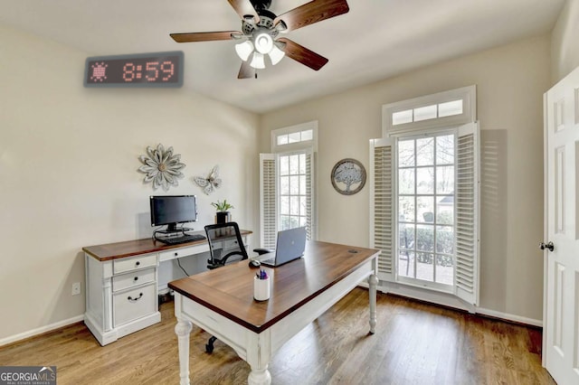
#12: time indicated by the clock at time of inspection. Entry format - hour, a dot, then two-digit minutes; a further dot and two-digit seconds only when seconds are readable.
8.59
